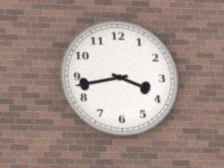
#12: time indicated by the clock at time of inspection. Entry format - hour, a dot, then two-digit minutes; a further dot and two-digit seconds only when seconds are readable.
3.43
